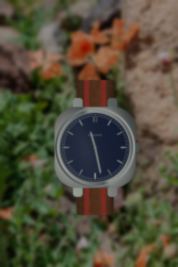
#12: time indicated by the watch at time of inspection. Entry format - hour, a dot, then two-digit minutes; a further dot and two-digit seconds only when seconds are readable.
11.28
